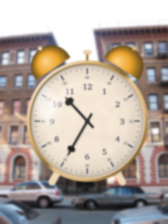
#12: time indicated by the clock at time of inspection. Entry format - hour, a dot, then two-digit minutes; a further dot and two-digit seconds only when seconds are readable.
10.35
